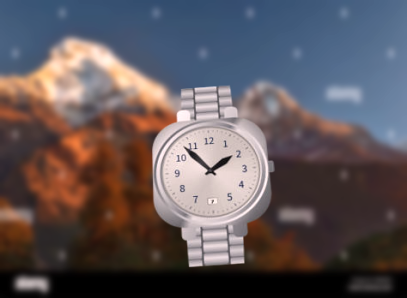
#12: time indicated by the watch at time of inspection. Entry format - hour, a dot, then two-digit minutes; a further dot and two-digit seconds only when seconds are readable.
1.53
